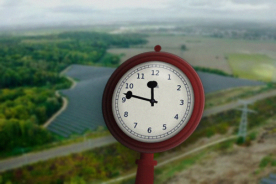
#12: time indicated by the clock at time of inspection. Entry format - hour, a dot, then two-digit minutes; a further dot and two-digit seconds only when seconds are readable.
11.47
